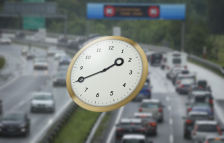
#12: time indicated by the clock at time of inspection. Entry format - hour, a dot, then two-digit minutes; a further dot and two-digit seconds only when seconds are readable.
1.40
